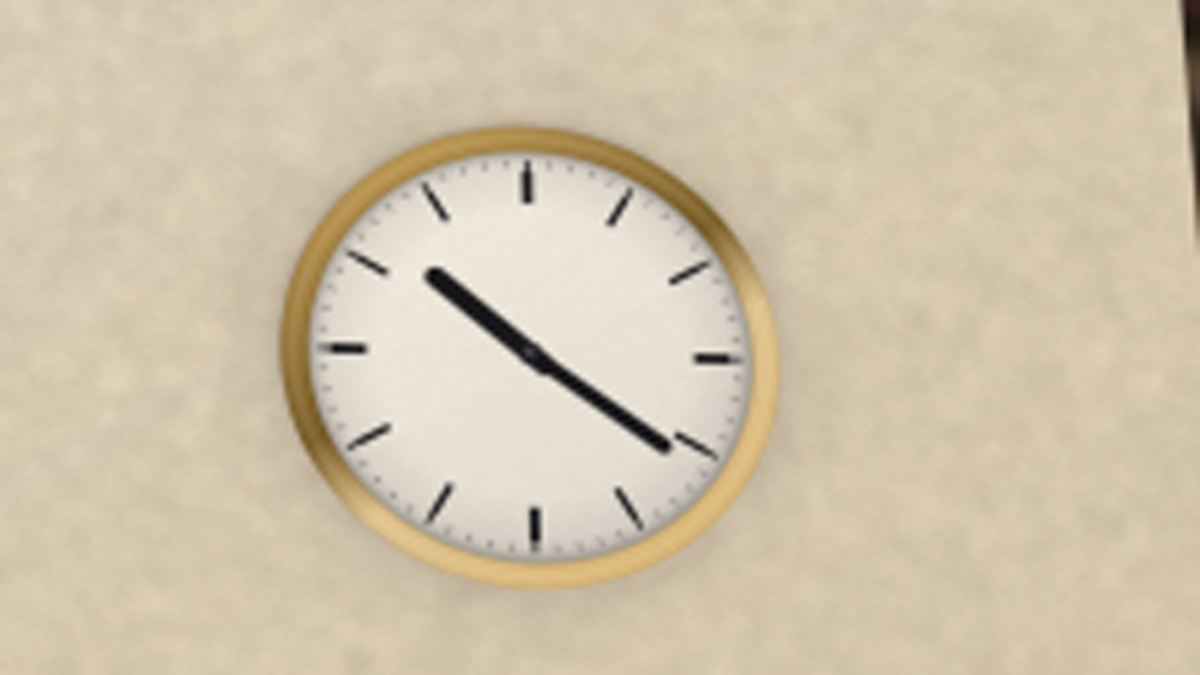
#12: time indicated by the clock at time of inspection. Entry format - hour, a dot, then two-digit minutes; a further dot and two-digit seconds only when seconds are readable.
10.21
